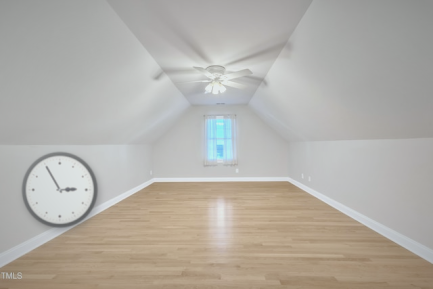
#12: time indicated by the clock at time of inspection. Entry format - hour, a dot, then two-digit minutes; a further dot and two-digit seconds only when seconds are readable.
2.55
